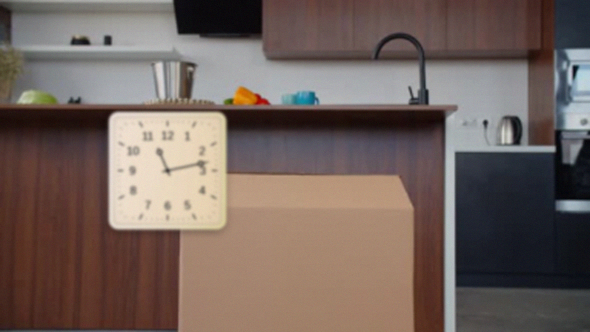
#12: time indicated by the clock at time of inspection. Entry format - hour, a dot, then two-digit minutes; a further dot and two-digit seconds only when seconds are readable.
11.13
